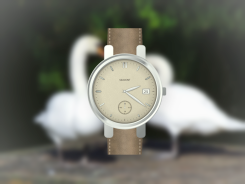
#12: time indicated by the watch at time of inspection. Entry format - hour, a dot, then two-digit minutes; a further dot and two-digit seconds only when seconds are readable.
2.21
